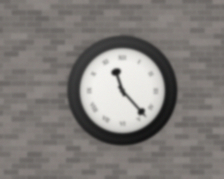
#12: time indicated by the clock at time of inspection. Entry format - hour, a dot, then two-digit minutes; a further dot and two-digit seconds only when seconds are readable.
11.23
